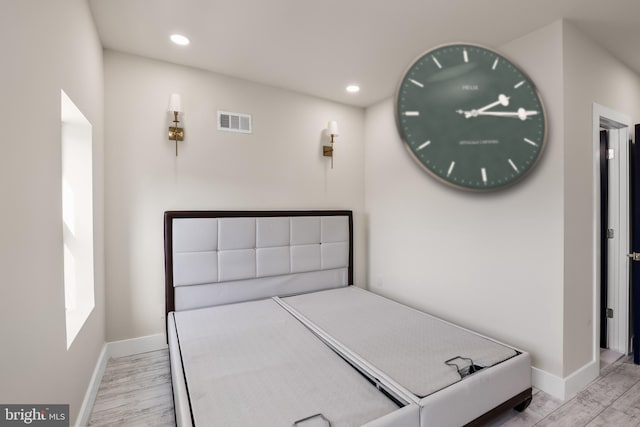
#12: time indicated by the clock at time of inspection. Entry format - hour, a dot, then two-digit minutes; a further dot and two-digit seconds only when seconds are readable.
2.15.16
